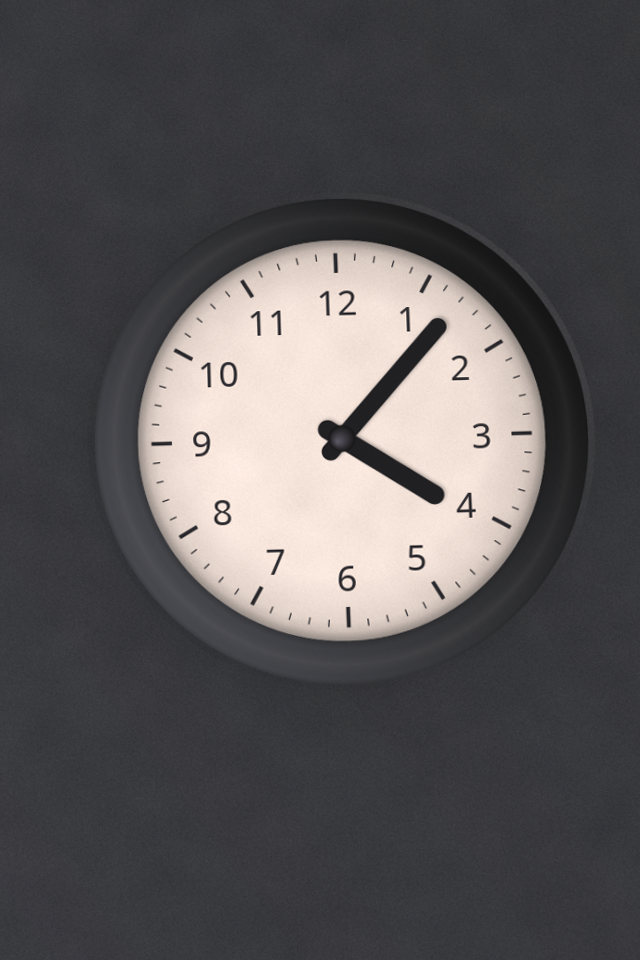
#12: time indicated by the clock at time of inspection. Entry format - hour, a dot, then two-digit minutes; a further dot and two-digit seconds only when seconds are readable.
4.07
